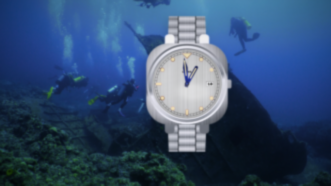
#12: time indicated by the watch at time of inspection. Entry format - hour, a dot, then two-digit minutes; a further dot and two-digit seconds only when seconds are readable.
12.59
